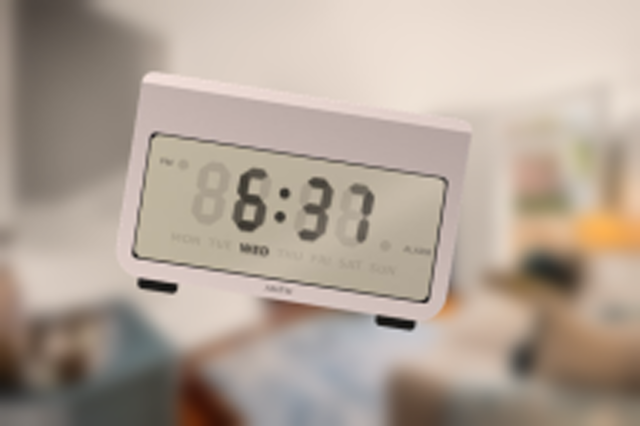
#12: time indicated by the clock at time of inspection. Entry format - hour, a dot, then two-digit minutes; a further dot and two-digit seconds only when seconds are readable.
6.37
